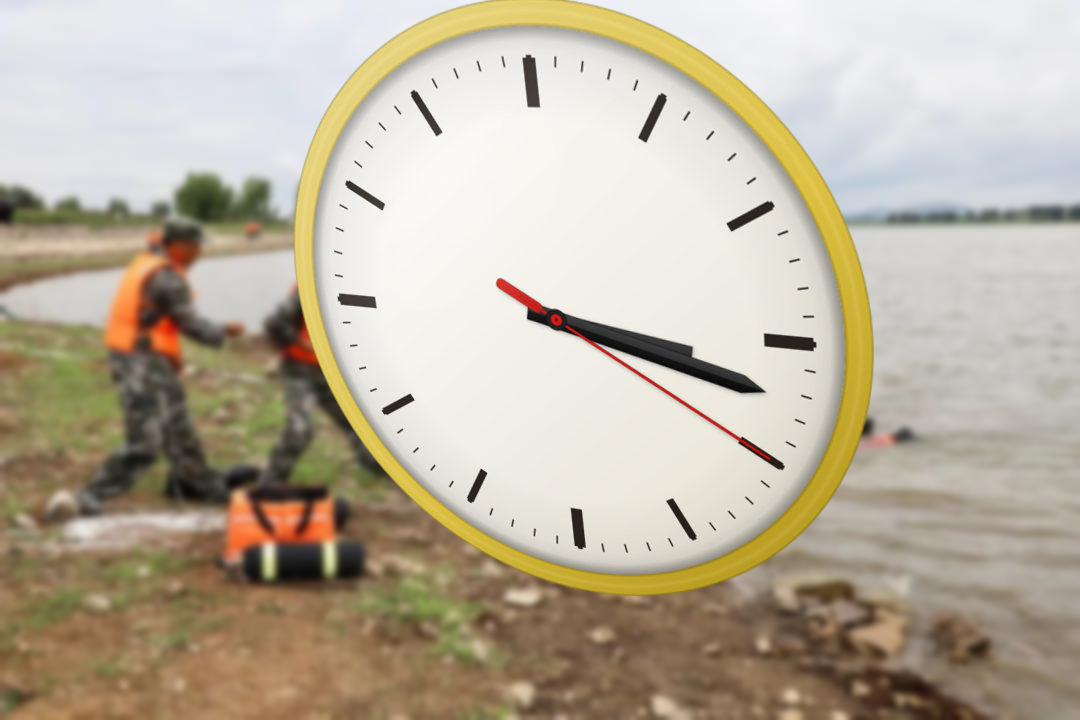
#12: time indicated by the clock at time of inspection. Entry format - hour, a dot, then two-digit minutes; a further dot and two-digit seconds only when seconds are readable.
3.17.20
